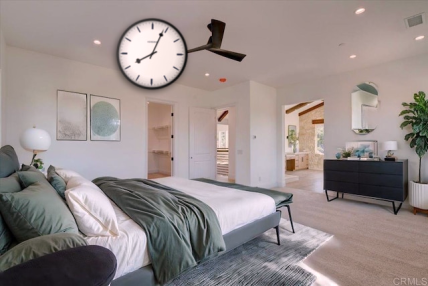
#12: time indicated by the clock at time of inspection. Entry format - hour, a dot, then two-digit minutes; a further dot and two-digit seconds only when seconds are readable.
8.04
